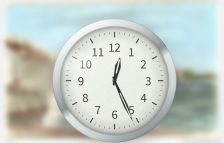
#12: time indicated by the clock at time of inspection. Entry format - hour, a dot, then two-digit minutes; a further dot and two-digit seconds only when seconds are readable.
12.26
